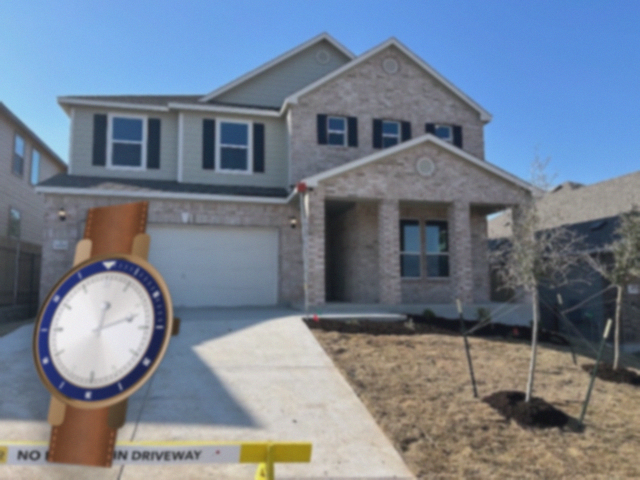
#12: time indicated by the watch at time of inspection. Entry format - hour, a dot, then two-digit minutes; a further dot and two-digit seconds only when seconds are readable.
12.12
